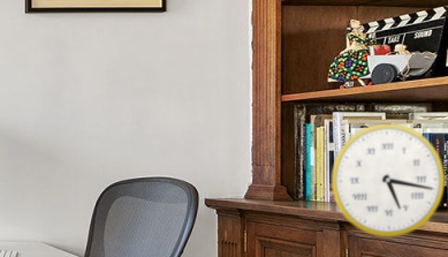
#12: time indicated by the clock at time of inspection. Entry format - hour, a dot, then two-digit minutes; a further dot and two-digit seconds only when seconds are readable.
5.17
